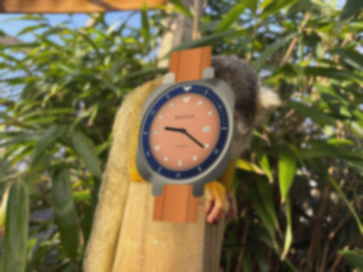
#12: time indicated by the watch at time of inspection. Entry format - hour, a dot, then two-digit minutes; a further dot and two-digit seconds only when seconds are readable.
9.21
